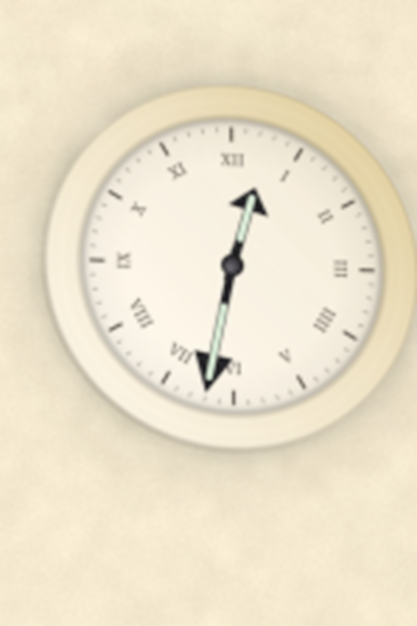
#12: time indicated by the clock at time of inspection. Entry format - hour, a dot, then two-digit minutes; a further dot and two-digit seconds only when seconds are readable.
12.32
